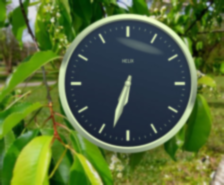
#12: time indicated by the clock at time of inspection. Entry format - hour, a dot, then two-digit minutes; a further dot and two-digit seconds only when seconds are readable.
6.33
